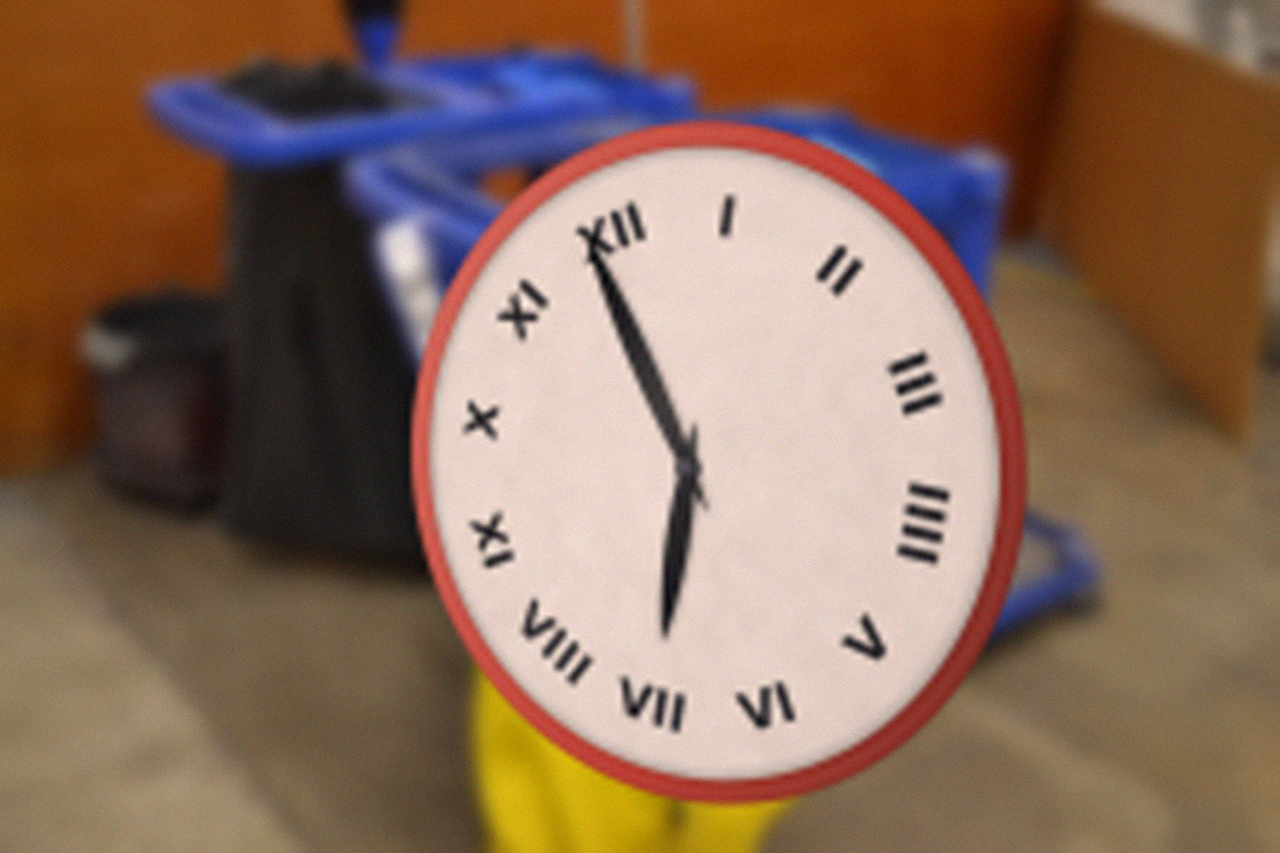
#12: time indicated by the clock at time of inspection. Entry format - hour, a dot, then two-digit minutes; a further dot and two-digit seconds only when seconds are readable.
6.59
